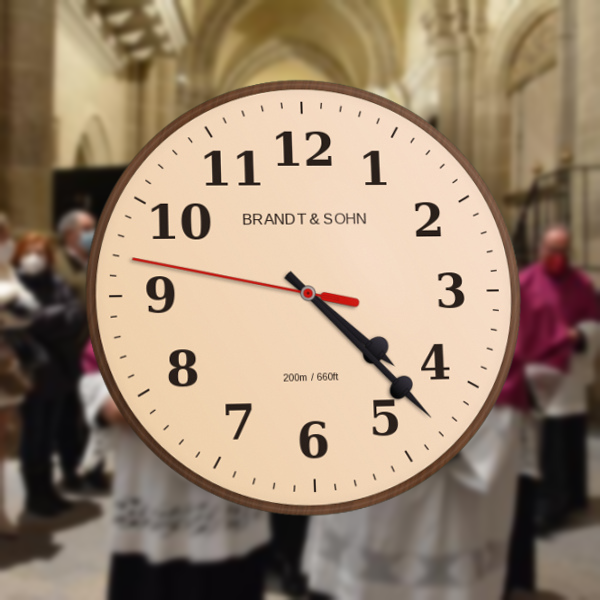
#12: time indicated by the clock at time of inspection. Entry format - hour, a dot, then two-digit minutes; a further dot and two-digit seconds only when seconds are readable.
4.22.47
